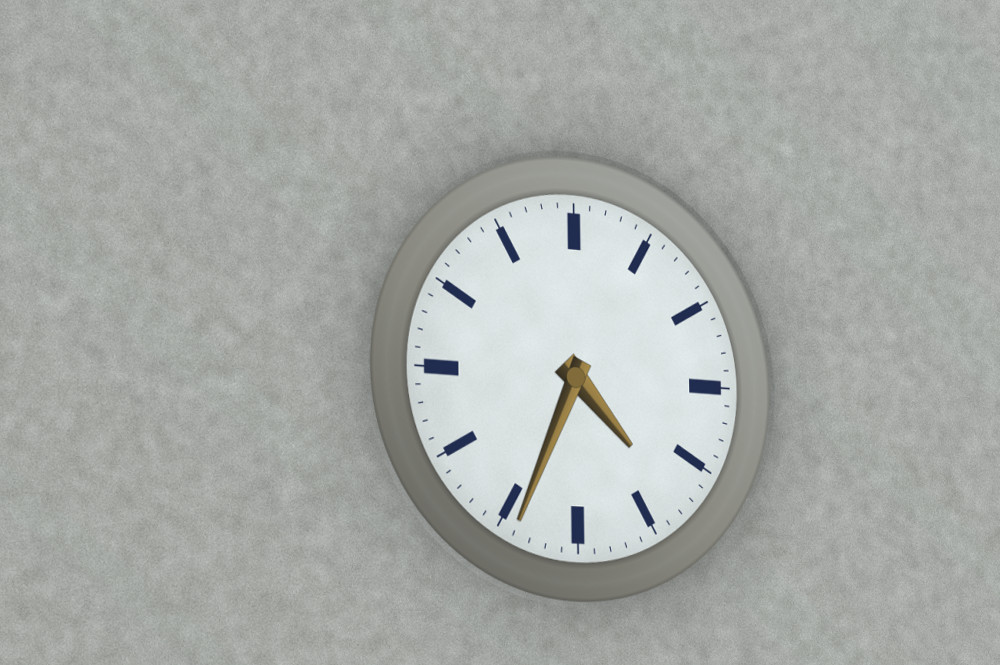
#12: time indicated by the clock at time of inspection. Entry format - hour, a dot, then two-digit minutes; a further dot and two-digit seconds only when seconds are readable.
4.34
